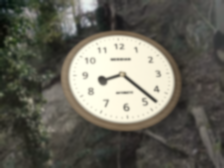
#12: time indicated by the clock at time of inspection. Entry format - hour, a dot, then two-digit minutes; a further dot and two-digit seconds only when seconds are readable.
8.23
